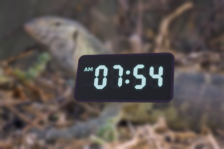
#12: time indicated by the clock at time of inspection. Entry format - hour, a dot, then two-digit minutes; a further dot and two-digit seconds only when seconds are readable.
7.54
